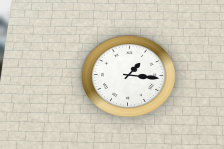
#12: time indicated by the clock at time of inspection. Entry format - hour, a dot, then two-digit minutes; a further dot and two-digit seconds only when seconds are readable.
1.16
